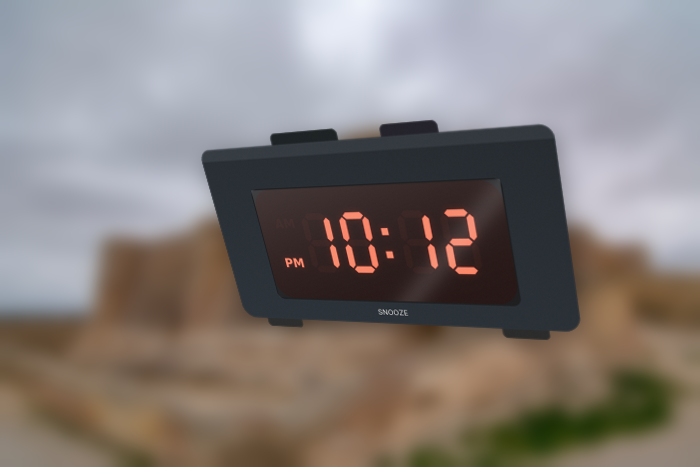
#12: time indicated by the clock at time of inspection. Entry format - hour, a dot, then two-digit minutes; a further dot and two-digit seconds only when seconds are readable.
10.12
